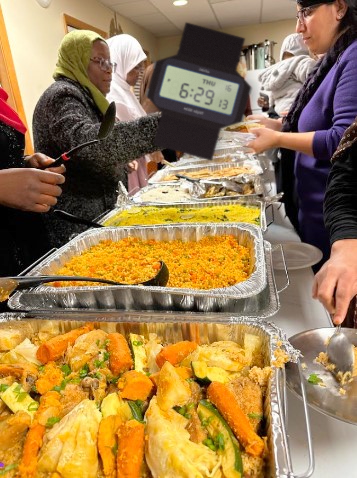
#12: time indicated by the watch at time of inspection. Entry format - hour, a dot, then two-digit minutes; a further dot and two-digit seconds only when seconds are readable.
6.29.13
